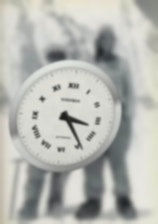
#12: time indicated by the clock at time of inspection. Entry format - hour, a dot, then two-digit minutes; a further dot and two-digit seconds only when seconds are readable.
3.24
